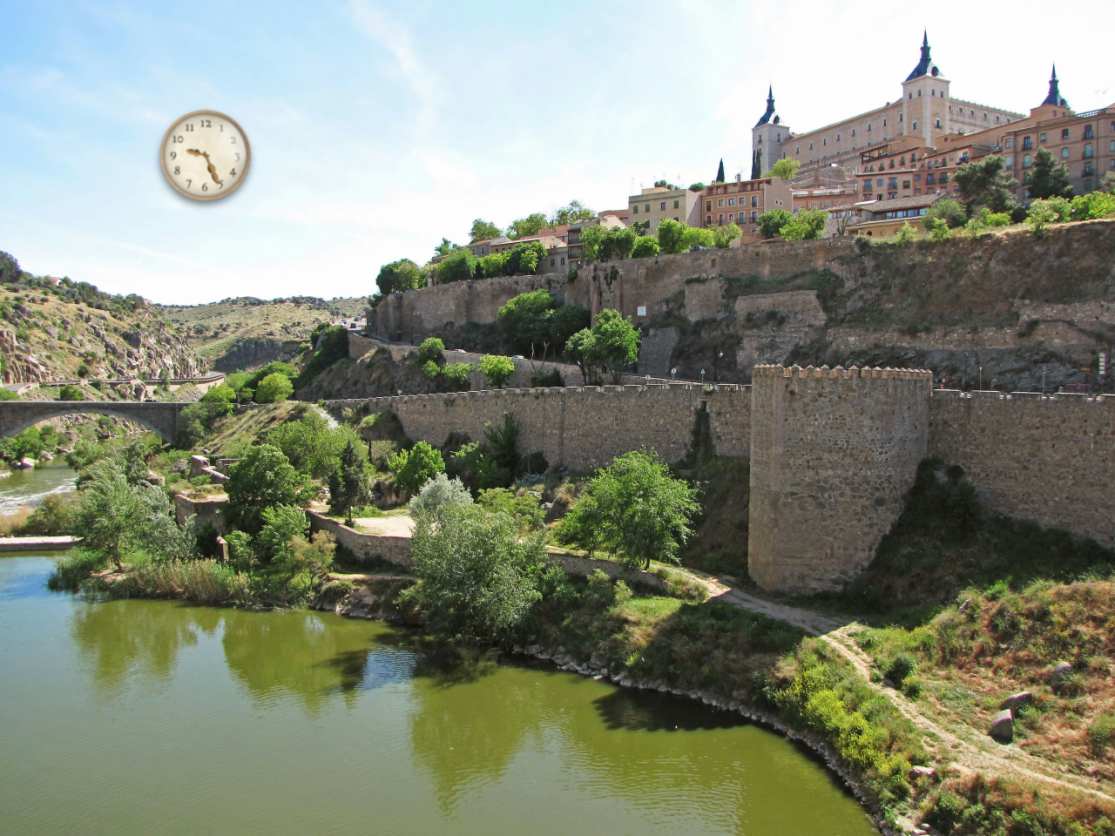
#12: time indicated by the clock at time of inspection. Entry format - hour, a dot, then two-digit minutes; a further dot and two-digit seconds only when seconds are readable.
9.26
